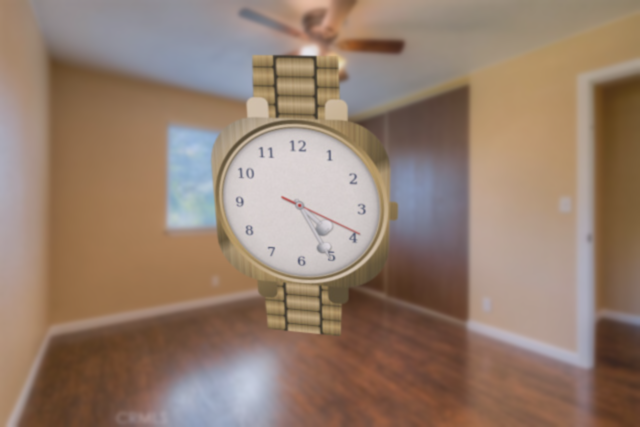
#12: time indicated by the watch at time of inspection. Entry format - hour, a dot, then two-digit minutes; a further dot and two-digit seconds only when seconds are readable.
4.25.19
